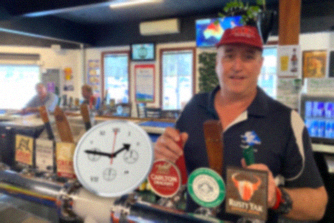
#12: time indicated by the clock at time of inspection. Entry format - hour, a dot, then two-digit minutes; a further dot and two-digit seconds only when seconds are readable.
1.46
